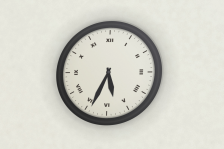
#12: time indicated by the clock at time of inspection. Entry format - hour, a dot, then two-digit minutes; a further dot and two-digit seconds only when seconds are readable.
5.34
